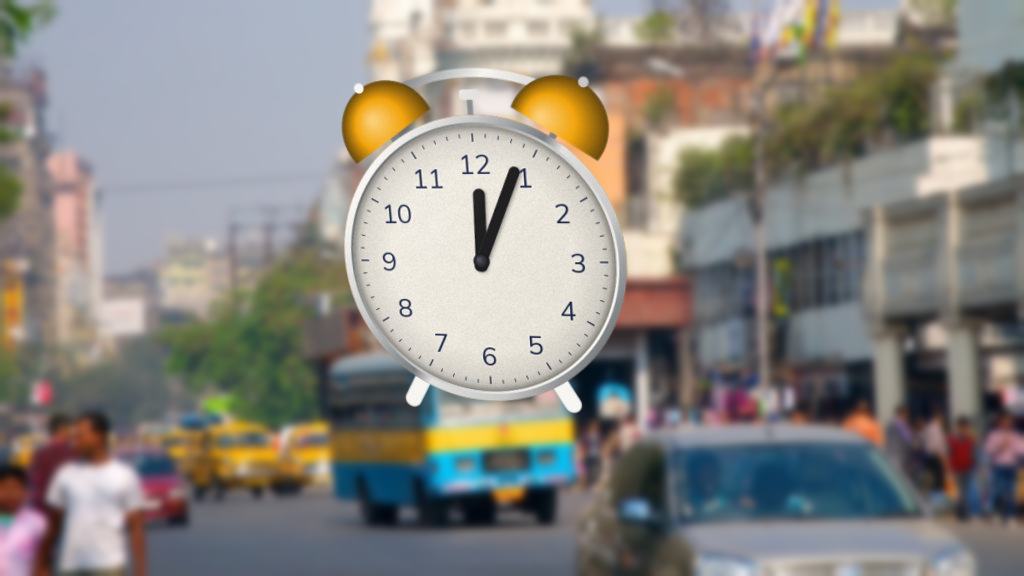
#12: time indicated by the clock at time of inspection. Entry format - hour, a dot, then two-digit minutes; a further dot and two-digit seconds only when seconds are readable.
12.04
